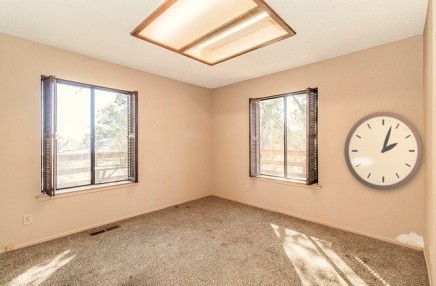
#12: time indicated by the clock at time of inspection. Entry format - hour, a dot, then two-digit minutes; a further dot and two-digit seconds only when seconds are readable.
2.03
